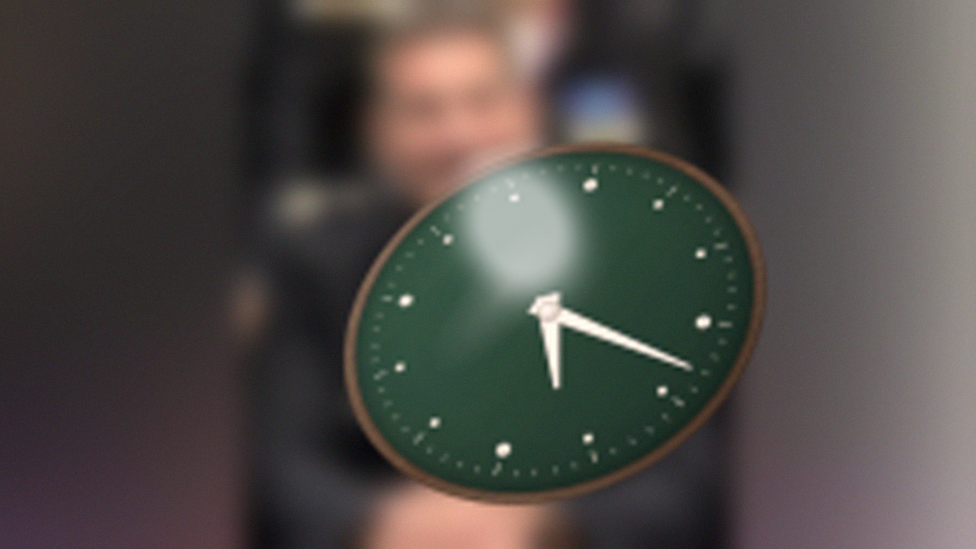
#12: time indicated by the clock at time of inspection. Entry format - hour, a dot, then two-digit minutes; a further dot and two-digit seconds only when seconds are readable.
5.18
